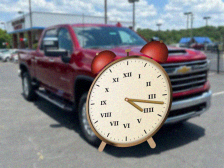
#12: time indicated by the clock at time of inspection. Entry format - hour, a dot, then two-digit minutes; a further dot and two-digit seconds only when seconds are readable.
4.17
